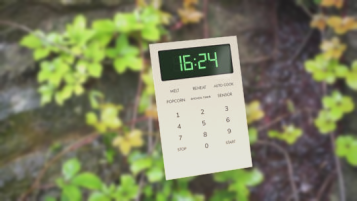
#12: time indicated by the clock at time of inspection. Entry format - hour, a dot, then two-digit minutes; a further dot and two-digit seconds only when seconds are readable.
16.24
